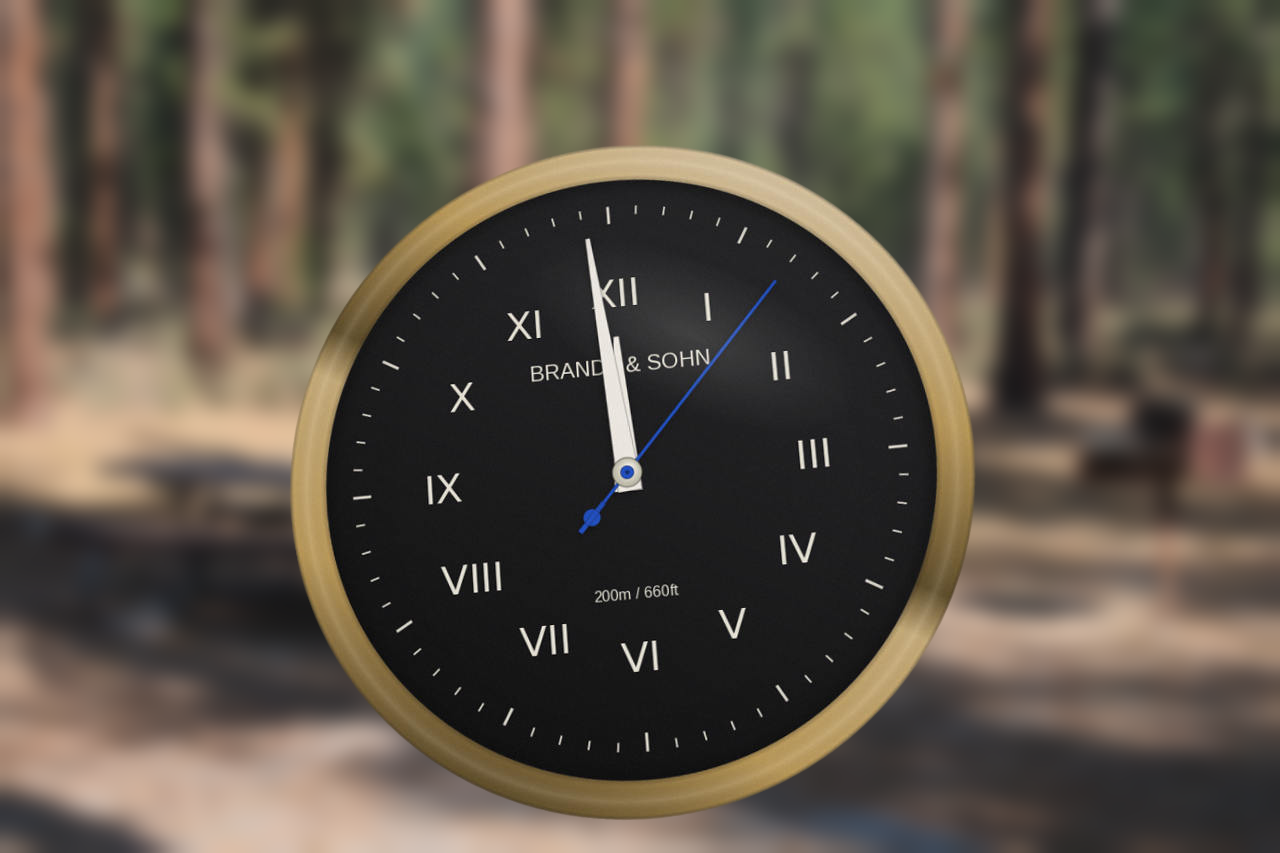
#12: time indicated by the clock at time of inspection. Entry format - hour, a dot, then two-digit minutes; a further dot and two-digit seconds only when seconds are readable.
11.59.07
